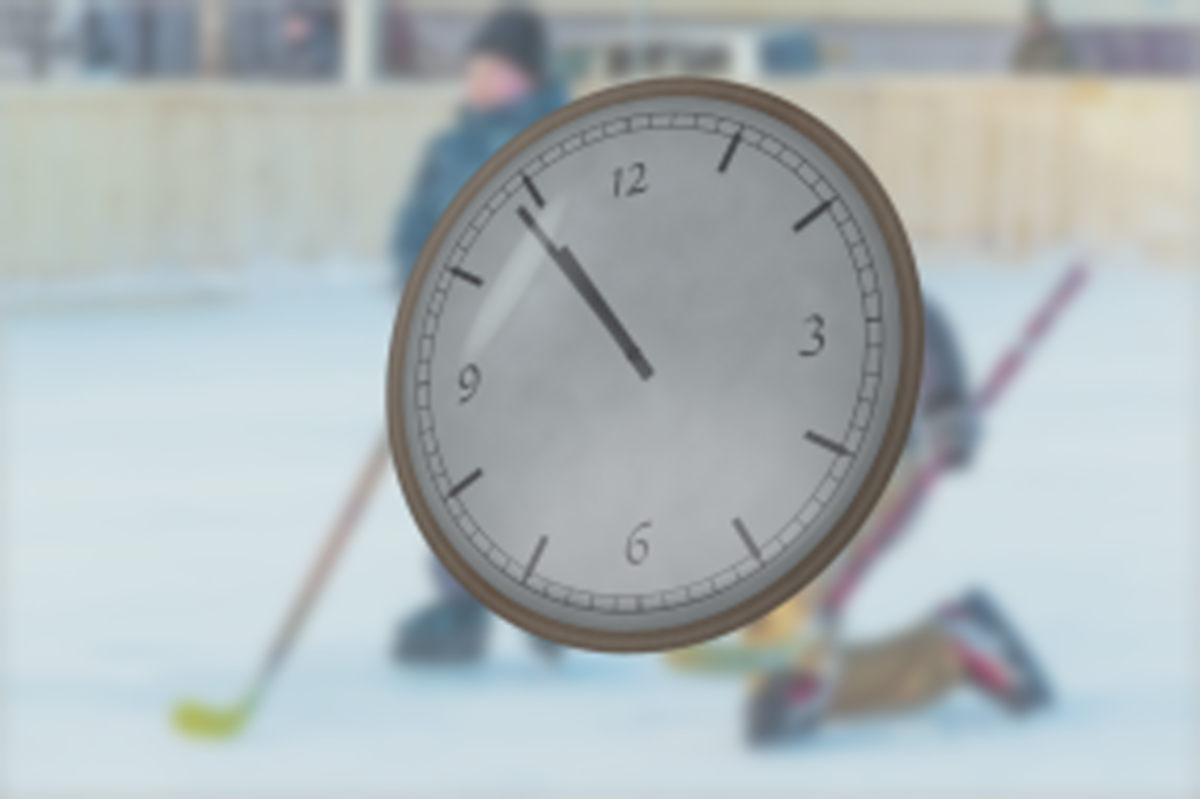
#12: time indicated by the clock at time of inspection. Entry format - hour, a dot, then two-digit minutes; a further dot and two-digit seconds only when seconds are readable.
10.54
